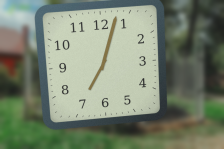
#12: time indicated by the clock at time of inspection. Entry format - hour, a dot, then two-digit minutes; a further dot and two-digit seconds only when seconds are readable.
7.03
